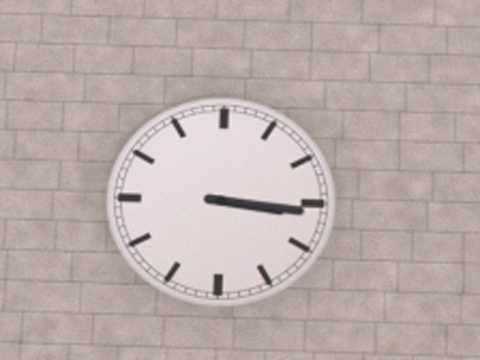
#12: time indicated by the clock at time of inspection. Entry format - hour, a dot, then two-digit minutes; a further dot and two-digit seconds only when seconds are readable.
3.16
